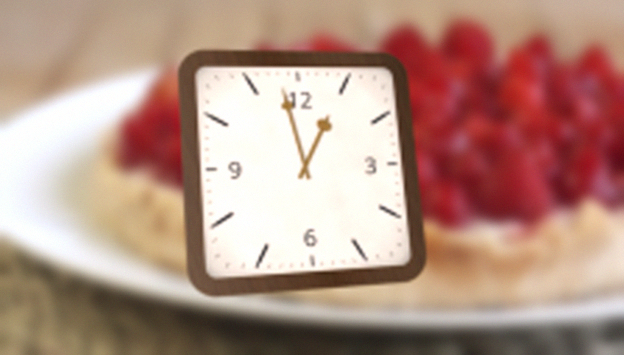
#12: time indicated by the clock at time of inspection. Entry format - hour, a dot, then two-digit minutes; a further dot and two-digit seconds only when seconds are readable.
12.58
